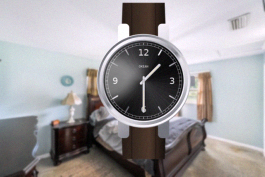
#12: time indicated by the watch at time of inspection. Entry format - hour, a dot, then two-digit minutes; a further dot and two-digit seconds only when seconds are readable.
1.30
